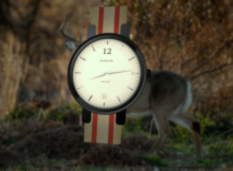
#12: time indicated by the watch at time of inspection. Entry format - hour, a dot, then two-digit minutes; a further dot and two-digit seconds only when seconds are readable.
8.14
